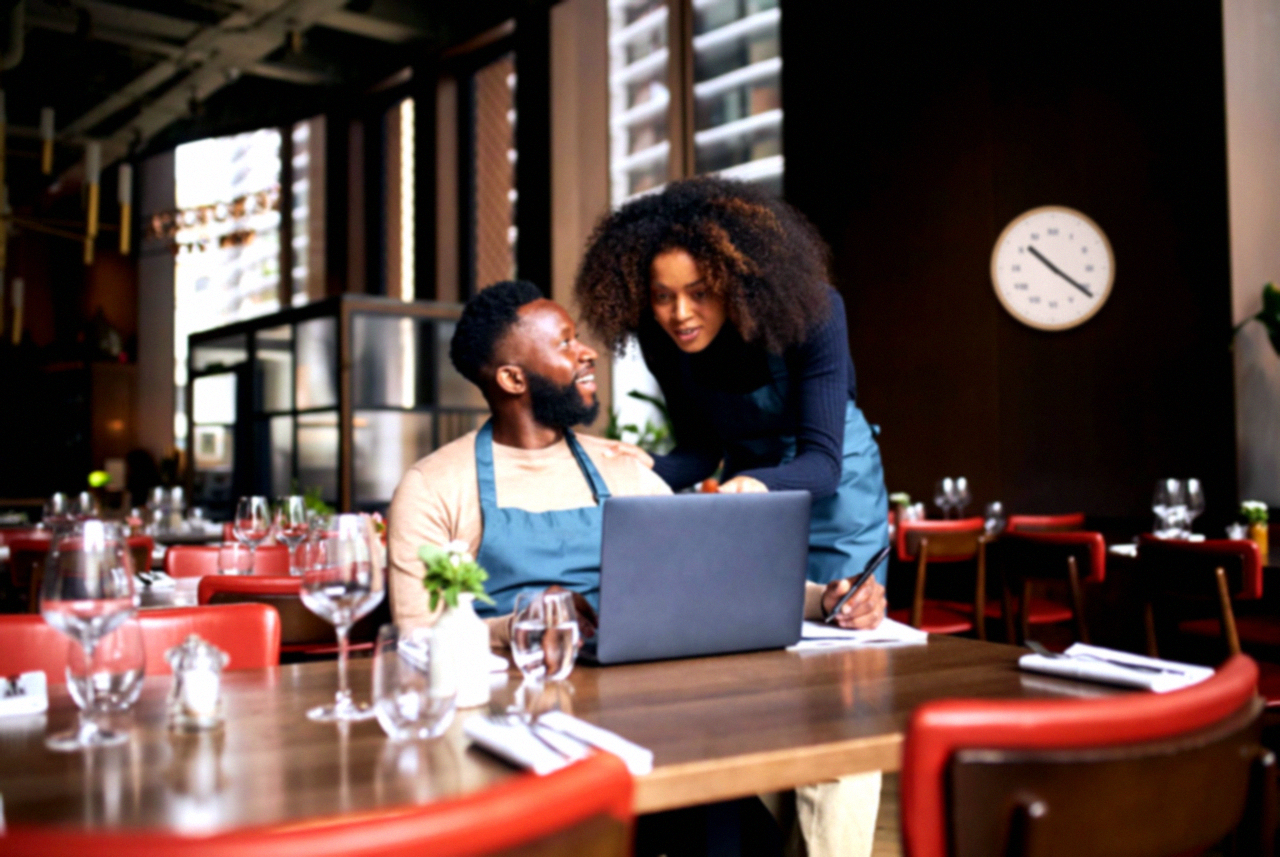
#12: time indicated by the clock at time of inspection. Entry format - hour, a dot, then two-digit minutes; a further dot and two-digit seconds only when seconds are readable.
10.21
